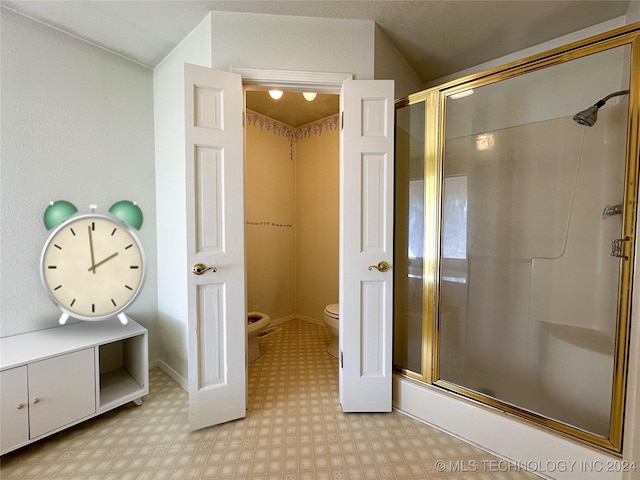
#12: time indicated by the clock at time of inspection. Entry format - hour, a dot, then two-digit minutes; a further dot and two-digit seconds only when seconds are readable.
1.59
